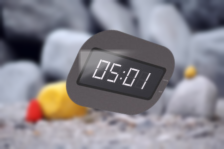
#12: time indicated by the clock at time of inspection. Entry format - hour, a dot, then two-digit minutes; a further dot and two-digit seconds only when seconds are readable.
5.01
